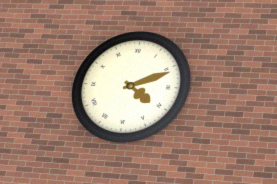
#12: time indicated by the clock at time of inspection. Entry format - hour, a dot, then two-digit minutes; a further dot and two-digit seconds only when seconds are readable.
4.11
